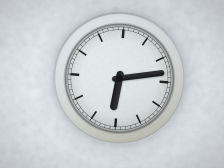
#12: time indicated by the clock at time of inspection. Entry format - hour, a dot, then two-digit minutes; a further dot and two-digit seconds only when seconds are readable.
6.13
